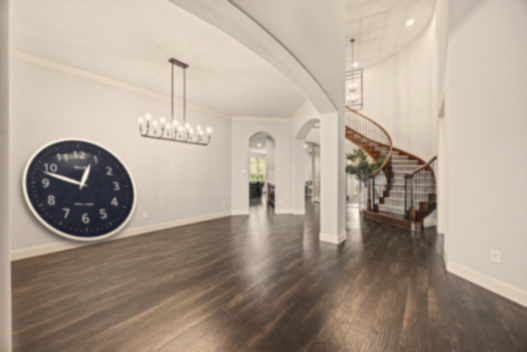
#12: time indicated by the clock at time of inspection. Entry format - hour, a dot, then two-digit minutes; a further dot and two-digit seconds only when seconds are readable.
12.48
